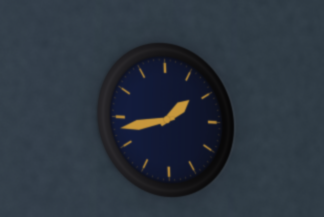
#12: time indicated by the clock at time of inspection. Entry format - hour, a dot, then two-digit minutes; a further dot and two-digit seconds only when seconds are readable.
1.43
